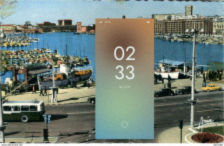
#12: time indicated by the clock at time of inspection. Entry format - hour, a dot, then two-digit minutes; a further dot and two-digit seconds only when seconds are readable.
2.33
